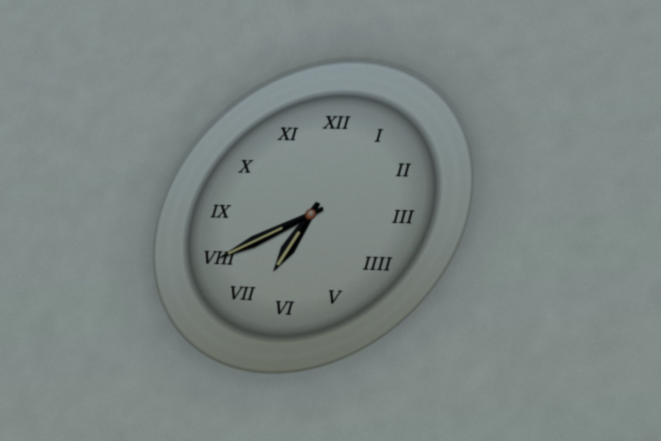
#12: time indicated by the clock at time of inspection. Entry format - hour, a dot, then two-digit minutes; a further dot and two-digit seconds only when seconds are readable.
6.40
